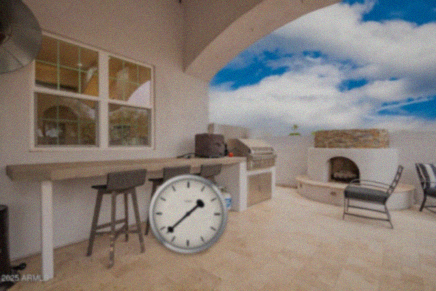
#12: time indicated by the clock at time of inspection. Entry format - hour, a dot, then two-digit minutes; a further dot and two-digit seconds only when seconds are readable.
1.38
